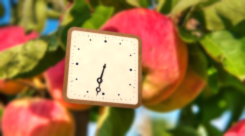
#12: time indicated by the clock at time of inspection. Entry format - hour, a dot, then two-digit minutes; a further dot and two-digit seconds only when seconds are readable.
6.32
